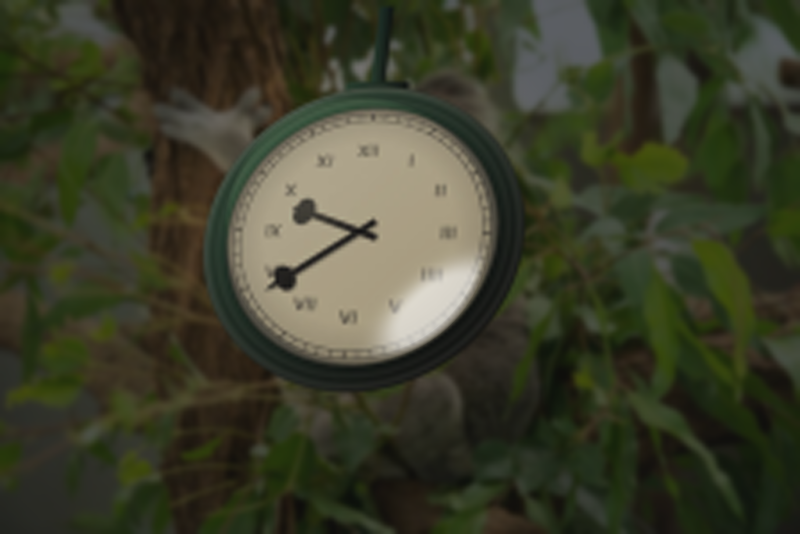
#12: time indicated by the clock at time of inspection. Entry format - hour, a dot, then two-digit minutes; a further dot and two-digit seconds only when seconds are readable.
9.39
